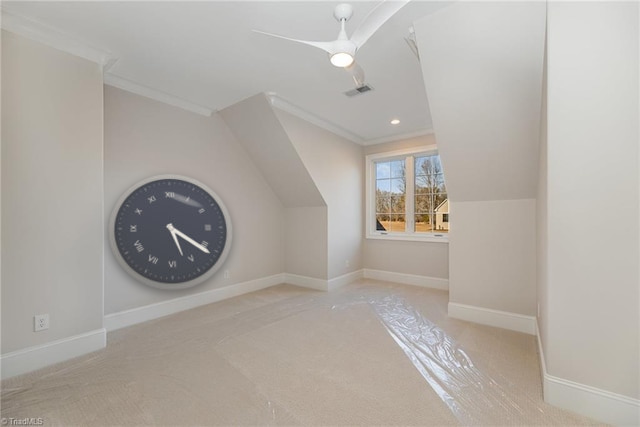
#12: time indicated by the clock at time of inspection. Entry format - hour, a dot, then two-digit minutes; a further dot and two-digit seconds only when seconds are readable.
5.21
